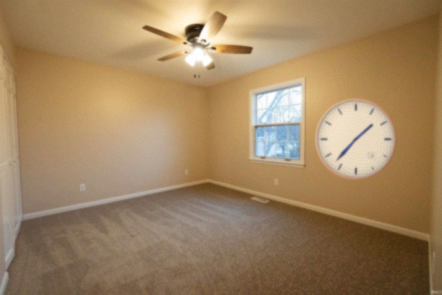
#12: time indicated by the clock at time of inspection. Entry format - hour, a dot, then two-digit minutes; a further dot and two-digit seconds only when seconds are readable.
1.37
